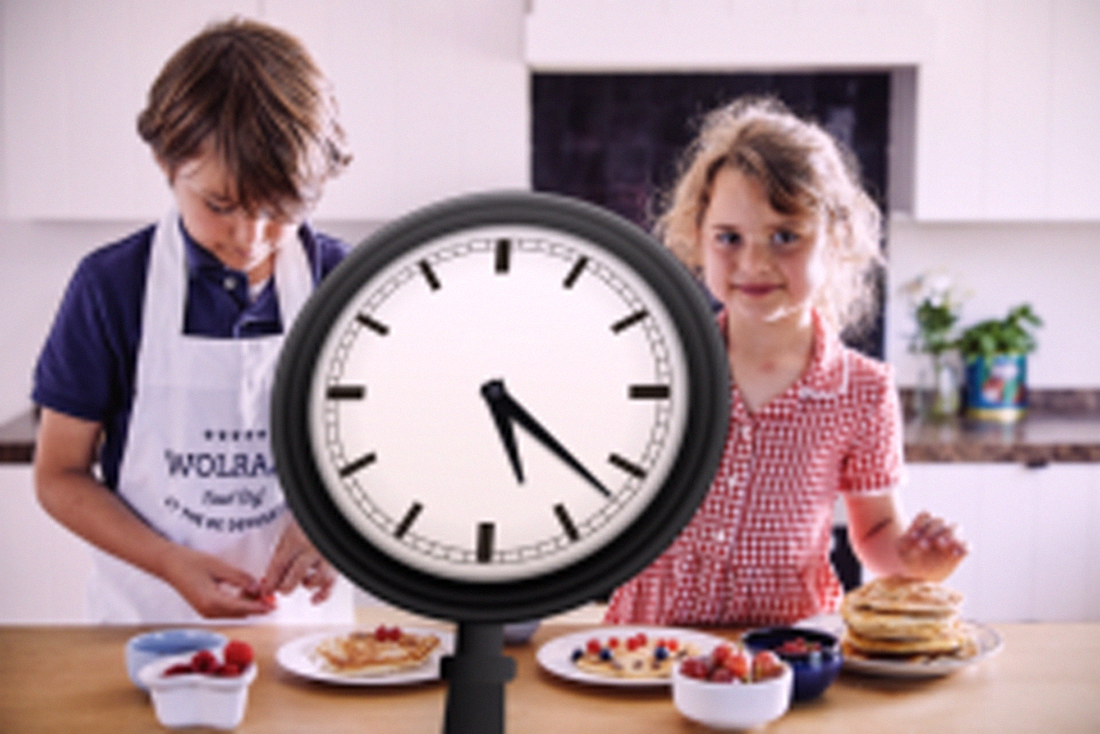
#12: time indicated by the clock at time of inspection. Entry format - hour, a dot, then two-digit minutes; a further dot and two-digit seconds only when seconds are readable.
5.22
